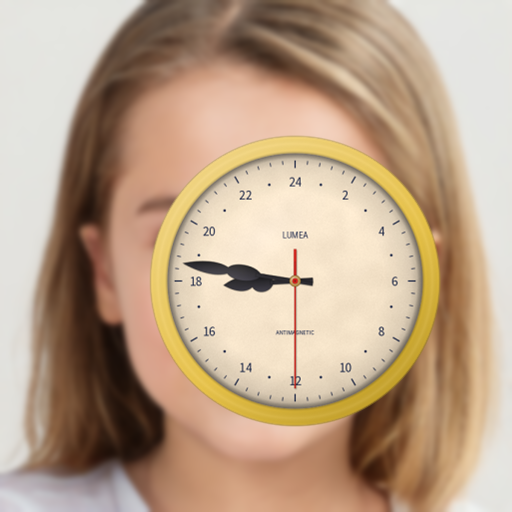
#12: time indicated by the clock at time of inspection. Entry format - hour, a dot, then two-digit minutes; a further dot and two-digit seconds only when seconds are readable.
17.46.30
